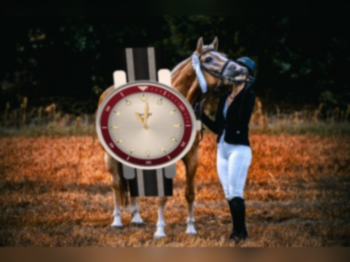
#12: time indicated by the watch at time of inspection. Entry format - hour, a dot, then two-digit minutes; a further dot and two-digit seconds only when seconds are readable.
11.01
